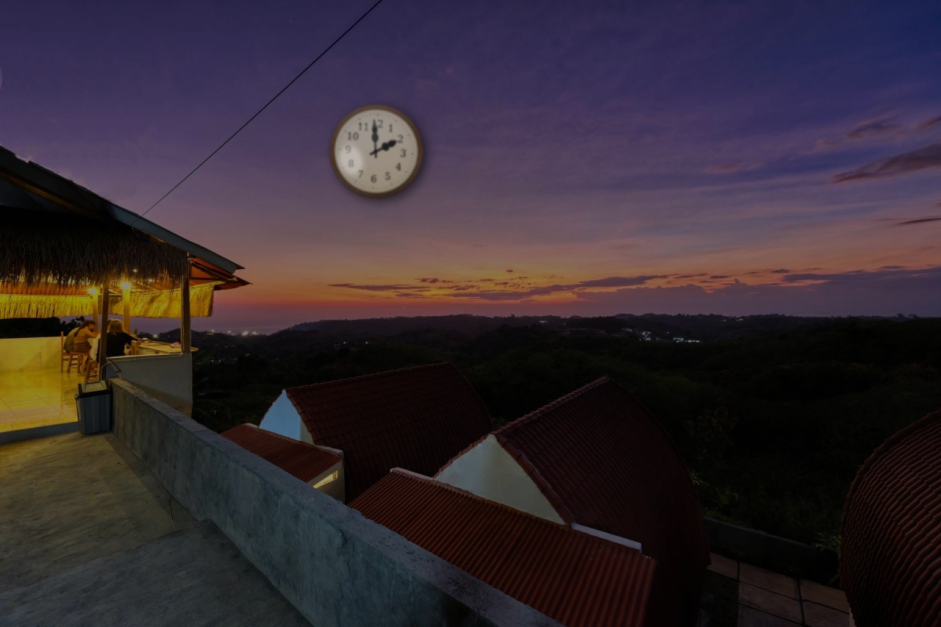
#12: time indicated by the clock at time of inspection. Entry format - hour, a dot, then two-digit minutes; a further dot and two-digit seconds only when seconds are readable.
1.59
